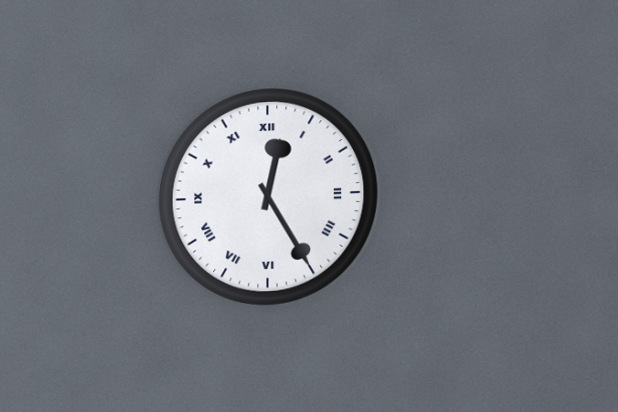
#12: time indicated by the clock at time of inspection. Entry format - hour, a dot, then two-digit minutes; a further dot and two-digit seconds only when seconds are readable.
12.25
